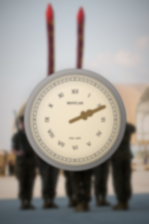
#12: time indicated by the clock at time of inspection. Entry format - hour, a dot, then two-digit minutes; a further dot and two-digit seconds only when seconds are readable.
2.11
